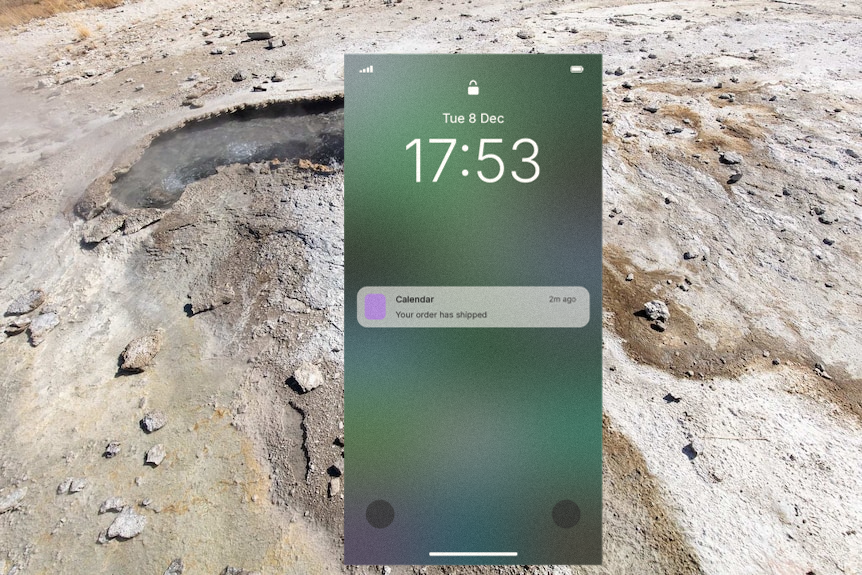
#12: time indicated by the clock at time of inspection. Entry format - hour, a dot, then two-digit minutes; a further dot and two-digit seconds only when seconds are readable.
17.53
